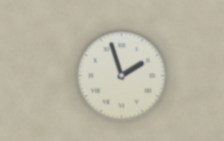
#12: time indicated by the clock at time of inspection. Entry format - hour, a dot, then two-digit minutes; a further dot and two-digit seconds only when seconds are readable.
1.57
